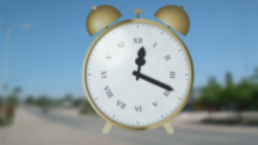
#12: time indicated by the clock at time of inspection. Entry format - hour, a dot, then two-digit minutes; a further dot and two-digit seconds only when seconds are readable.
12.19
